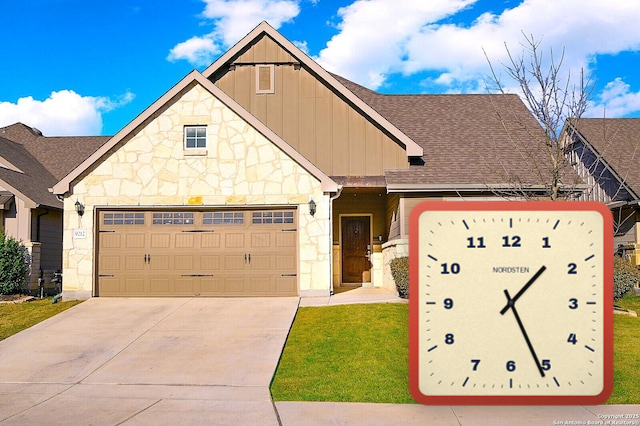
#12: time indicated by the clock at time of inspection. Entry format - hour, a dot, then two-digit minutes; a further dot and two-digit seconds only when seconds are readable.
1.26
